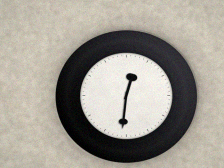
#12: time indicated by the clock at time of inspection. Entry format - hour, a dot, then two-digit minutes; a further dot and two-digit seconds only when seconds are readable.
12.31
